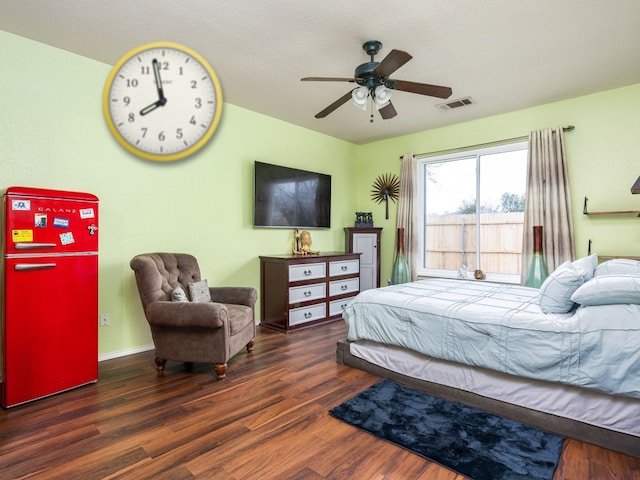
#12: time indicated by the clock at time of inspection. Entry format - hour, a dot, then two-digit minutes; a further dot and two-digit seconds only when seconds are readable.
7.58
